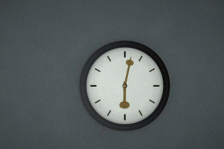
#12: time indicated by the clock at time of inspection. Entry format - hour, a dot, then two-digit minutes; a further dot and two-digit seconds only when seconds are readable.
6.02
